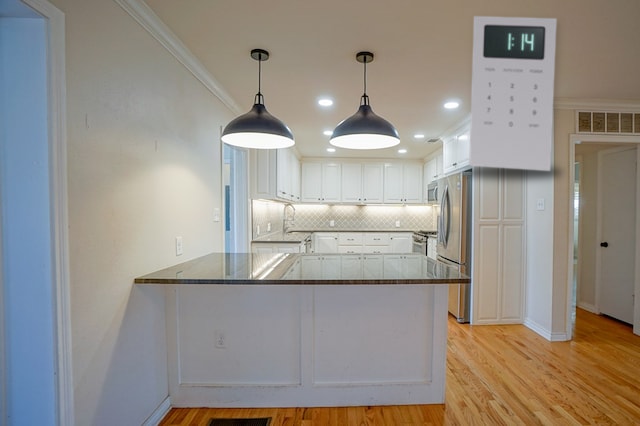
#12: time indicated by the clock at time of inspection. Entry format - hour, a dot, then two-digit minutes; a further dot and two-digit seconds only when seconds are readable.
1.14
